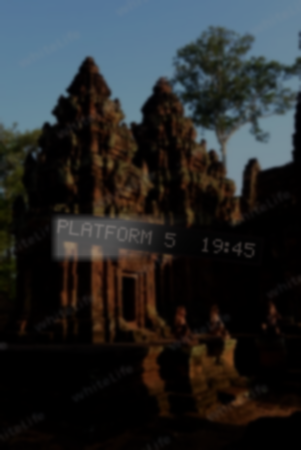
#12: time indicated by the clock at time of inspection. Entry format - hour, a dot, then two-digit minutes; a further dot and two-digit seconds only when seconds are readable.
19.45
